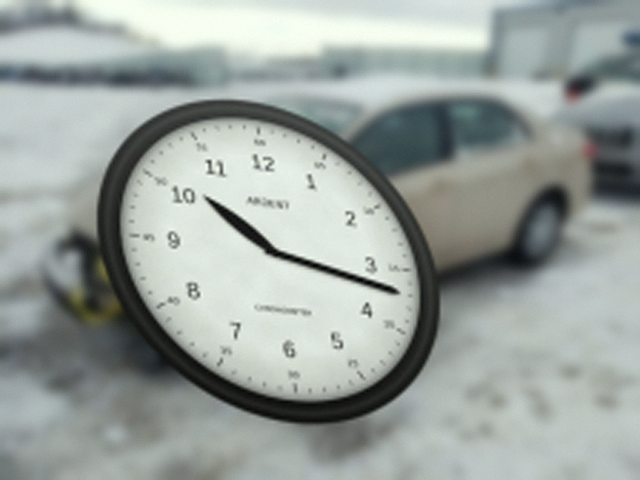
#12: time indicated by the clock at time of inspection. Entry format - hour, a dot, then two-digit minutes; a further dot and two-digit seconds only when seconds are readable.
10.17
